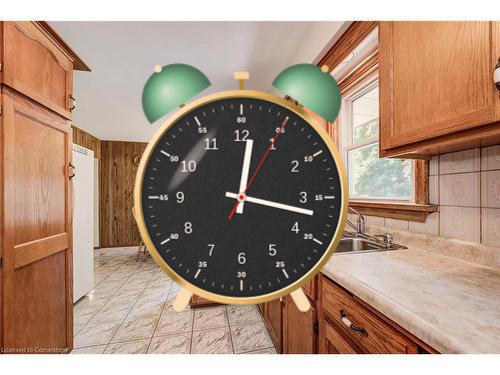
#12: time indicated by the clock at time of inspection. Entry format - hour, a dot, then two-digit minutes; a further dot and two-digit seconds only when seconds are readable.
12.17.05
